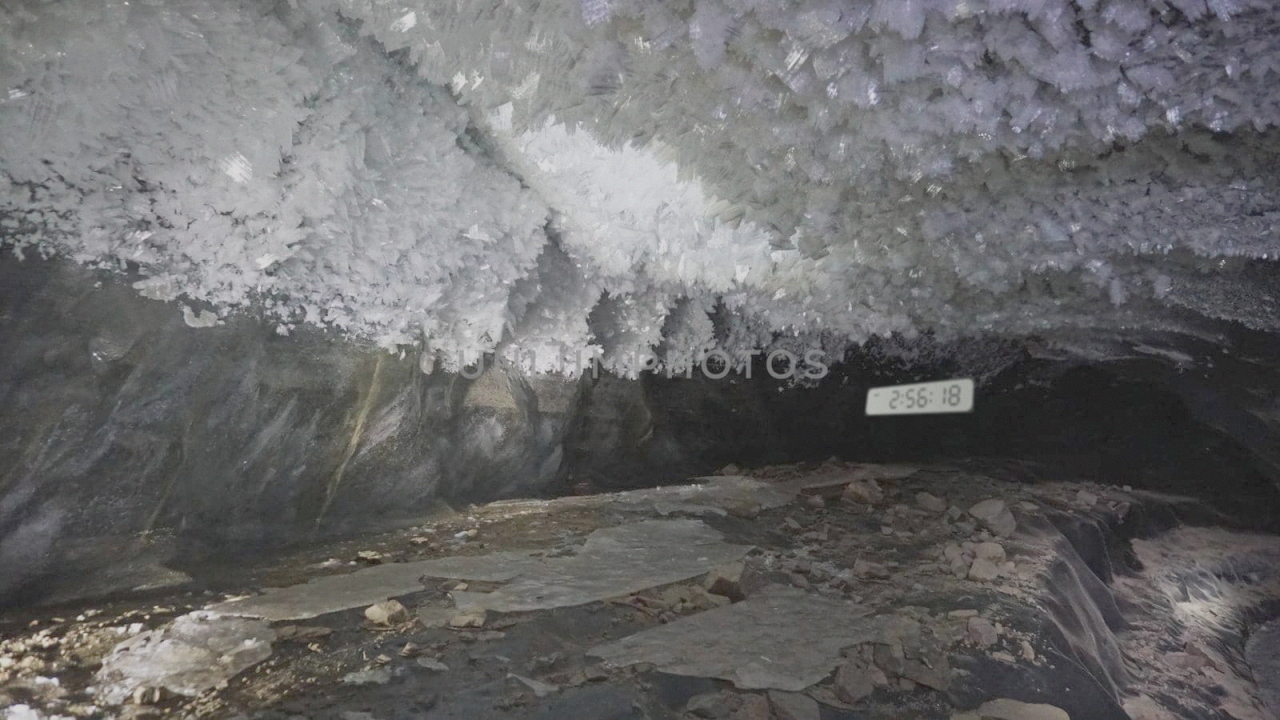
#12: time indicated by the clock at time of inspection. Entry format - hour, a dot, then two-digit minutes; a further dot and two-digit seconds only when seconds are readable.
2.56.18
